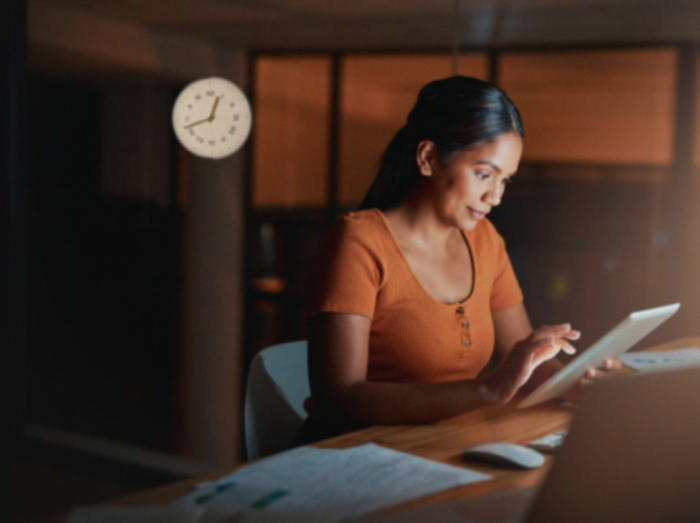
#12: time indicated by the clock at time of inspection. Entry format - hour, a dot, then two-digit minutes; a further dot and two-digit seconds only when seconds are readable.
12.42
